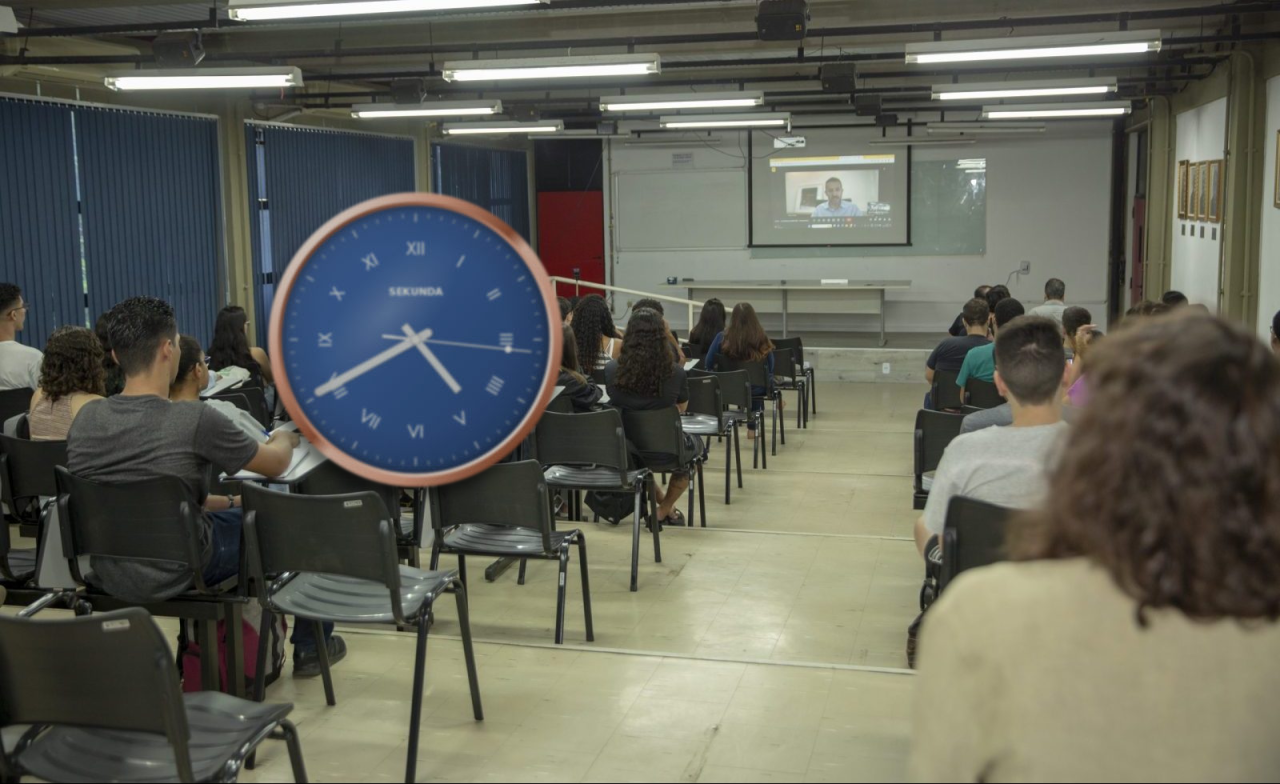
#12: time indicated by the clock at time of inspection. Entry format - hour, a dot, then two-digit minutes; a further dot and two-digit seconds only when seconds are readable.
4.40.16
